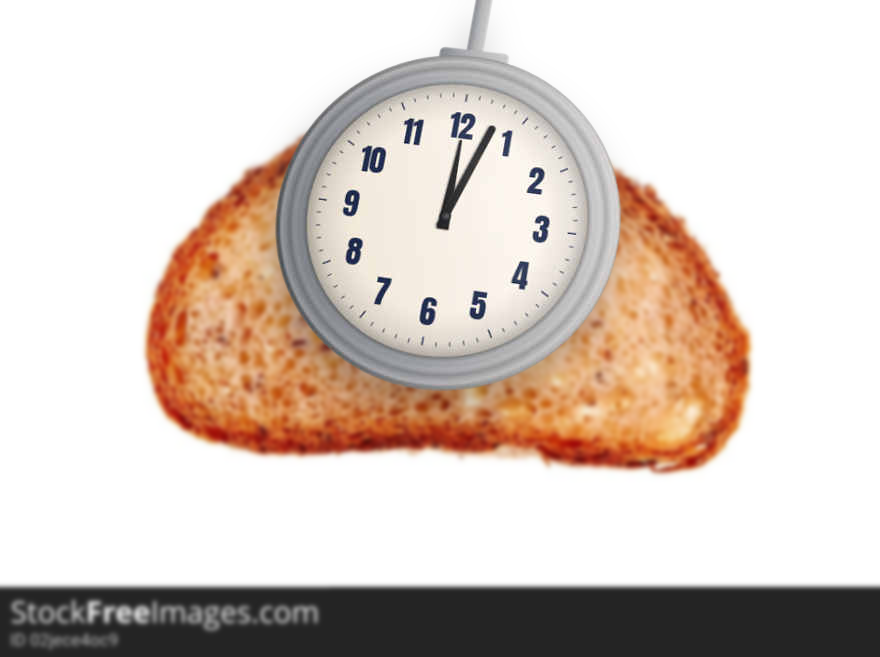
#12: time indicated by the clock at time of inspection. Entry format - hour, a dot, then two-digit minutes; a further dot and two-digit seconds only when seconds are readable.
12.03
